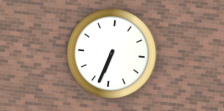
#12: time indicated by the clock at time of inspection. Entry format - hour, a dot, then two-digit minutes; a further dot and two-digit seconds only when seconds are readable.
6.33
